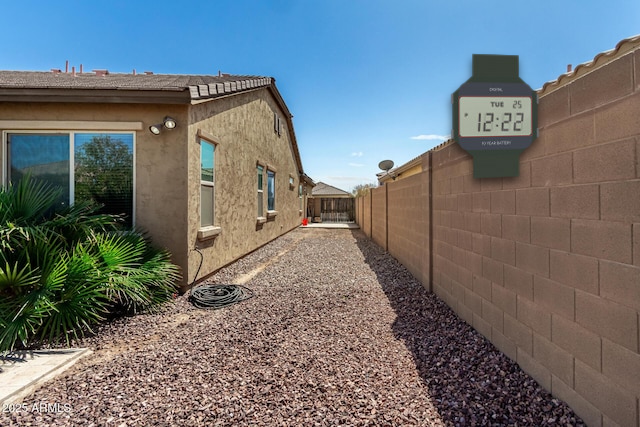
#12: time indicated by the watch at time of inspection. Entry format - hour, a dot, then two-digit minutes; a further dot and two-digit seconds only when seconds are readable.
12.22
